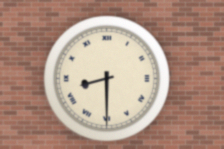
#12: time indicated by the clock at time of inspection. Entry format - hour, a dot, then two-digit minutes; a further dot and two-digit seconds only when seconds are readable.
8.30
